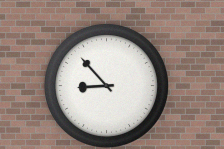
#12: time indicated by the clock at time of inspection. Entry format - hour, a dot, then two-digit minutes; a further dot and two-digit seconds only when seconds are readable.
8.53
